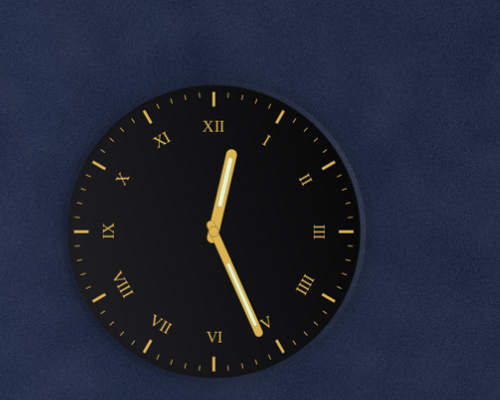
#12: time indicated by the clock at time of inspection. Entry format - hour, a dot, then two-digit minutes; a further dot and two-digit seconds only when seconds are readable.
12.26
